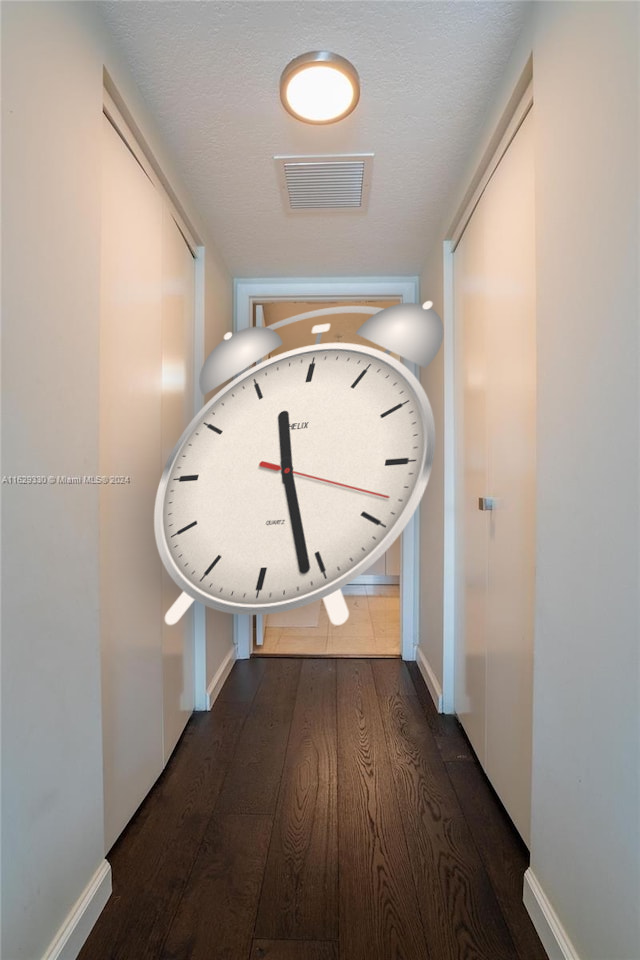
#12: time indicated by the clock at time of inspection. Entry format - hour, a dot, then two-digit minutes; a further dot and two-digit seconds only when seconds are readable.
11.26.18
